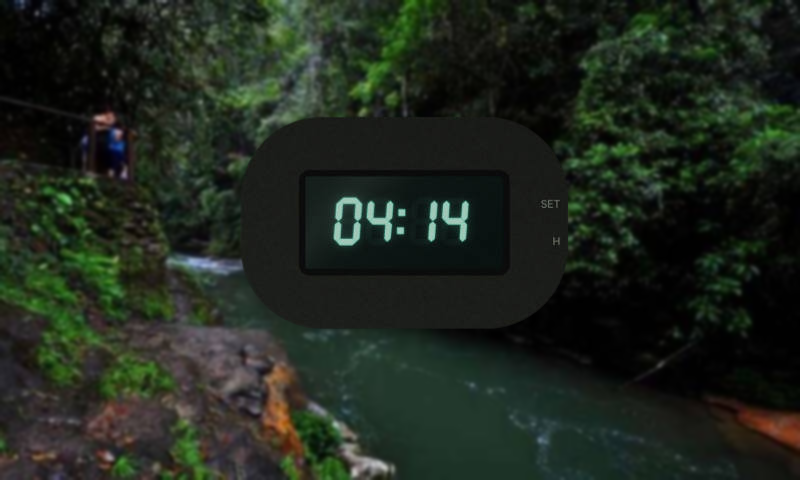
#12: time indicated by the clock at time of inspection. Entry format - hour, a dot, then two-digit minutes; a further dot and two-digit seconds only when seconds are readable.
4.14
